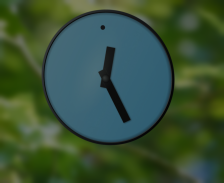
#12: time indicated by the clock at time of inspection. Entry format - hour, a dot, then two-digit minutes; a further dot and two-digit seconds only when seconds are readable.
12.26
